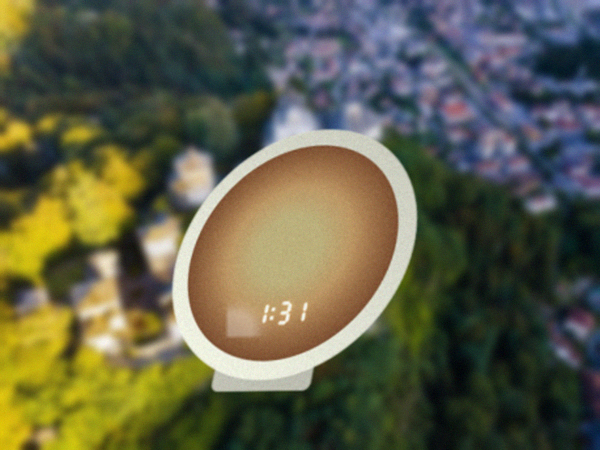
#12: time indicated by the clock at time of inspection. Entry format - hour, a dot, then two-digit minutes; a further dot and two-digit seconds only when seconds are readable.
1.31
